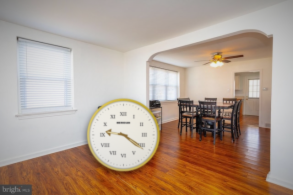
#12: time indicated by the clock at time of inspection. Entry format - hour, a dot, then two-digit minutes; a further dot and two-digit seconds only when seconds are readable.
9.21
